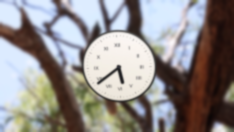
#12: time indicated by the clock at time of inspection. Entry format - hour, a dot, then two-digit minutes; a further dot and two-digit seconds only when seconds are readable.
5.39
